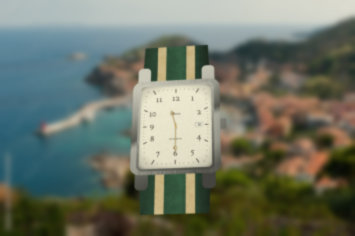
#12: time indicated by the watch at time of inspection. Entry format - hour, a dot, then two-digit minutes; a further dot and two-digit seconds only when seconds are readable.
11.30
